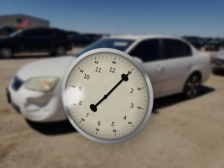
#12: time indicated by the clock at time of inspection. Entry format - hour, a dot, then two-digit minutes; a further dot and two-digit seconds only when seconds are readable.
7.05
